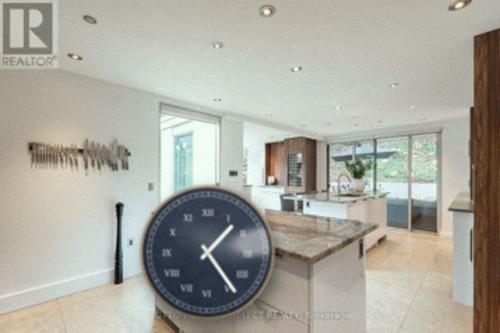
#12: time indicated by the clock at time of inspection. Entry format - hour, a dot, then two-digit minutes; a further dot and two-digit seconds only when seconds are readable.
1.24
